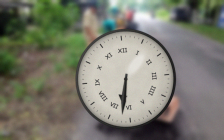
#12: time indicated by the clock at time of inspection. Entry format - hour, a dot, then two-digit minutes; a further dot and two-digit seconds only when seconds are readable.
6.32
